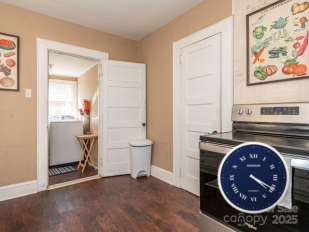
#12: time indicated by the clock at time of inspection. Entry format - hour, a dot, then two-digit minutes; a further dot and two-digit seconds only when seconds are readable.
4.20
